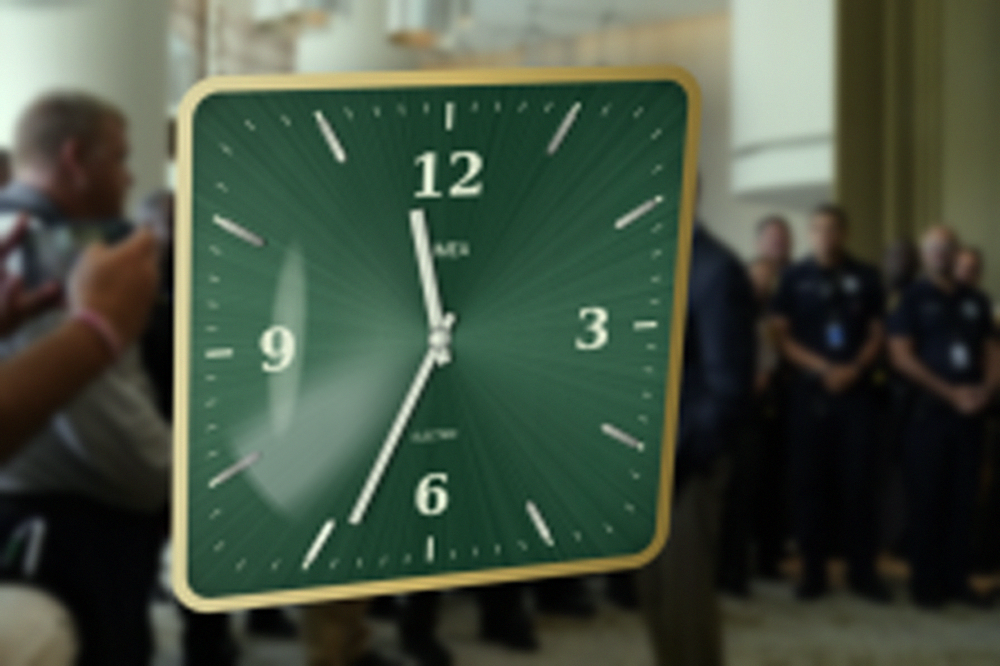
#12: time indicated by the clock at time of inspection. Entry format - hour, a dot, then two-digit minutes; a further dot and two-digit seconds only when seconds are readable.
11.34
